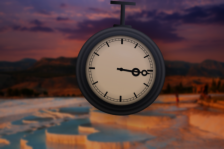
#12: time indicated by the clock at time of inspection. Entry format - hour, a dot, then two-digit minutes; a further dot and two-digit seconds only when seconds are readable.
3.16
